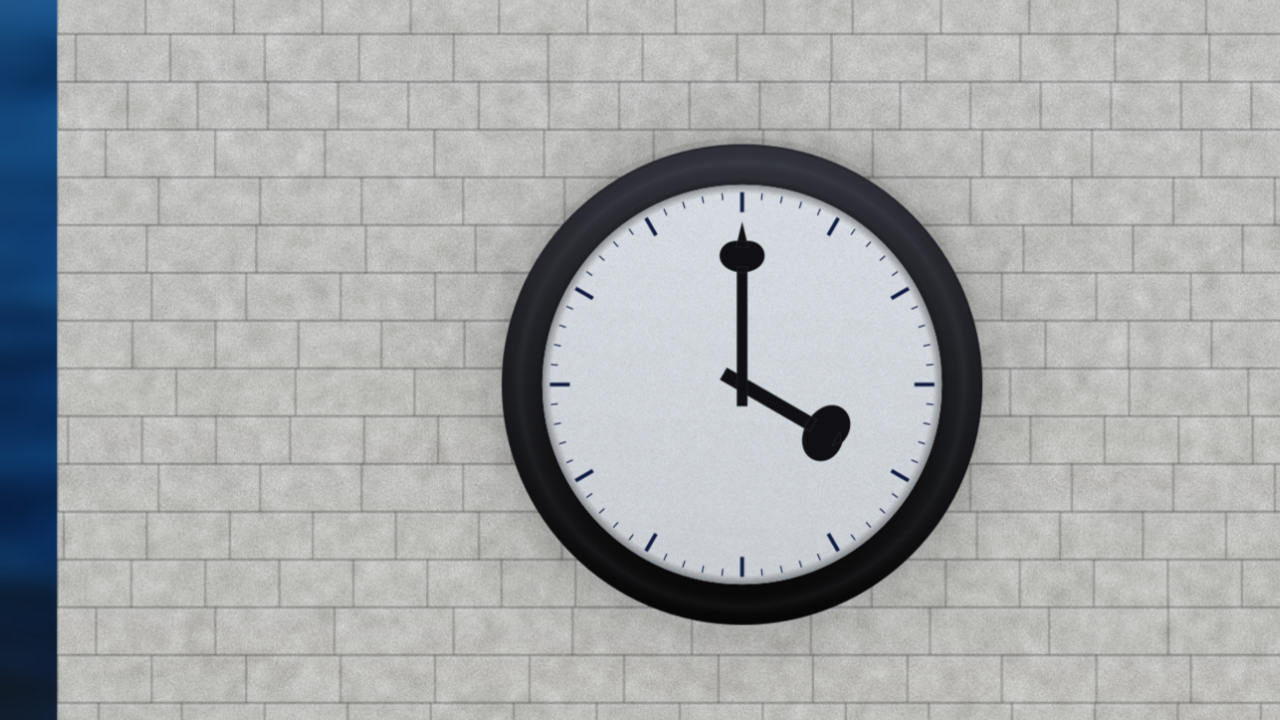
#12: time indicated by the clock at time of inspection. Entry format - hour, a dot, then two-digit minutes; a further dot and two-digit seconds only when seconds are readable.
4.00
